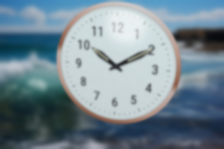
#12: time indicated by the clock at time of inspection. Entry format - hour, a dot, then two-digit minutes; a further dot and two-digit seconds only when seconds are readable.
10.10
